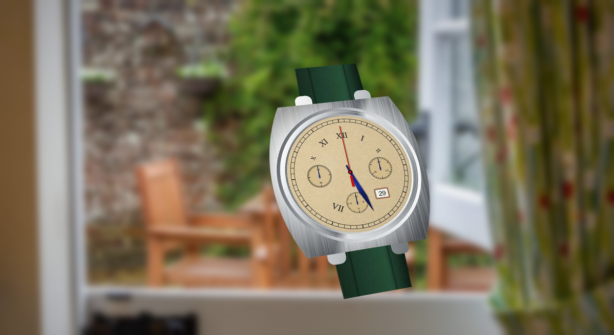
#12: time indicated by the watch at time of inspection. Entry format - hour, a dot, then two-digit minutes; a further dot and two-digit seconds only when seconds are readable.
5.27
